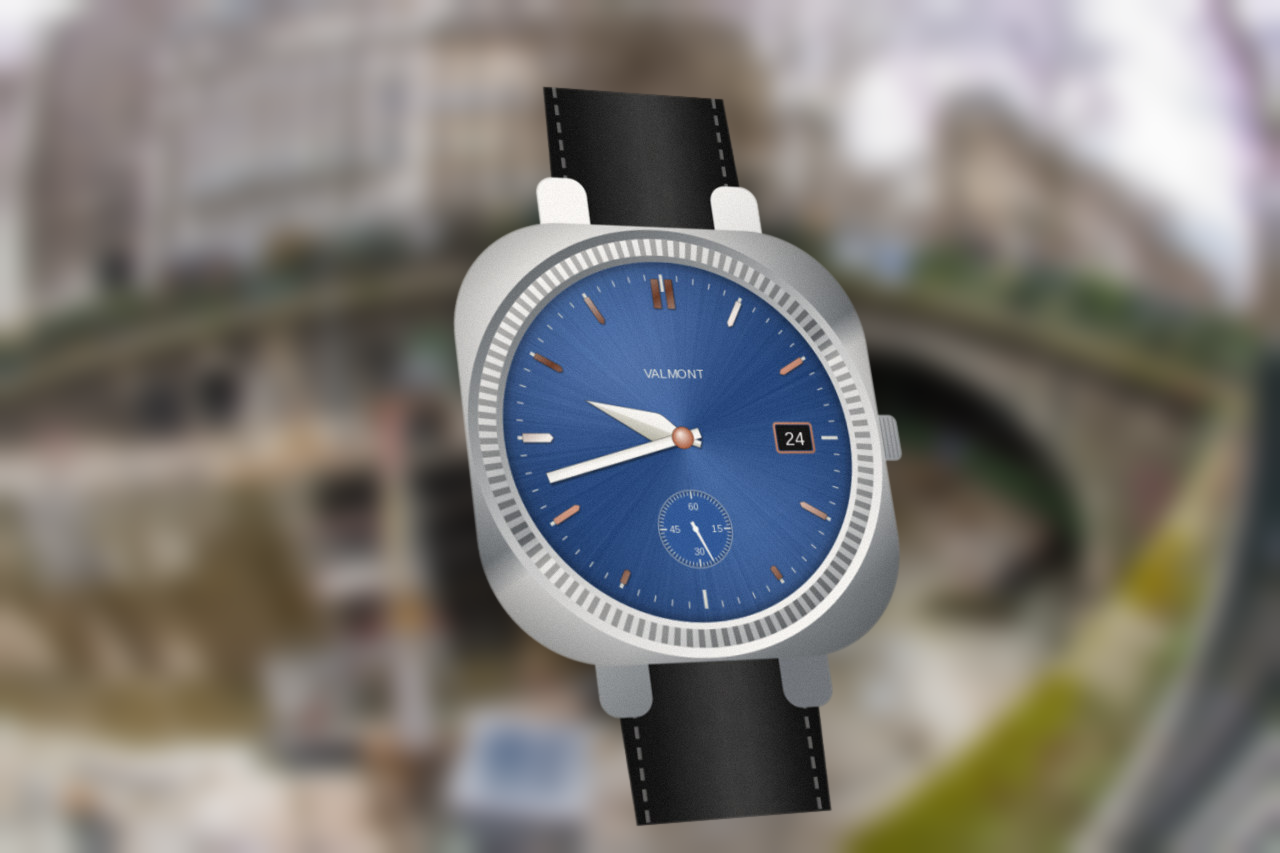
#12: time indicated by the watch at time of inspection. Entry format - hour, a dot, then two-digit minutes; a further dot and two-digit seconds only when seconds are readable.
9.42.26
